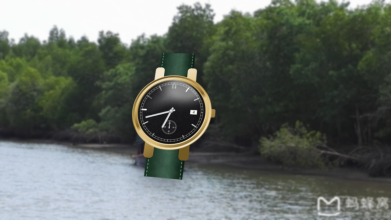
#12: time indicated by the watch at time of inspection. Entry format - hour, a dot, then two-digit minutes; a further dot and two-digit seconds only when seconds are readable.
6.42
